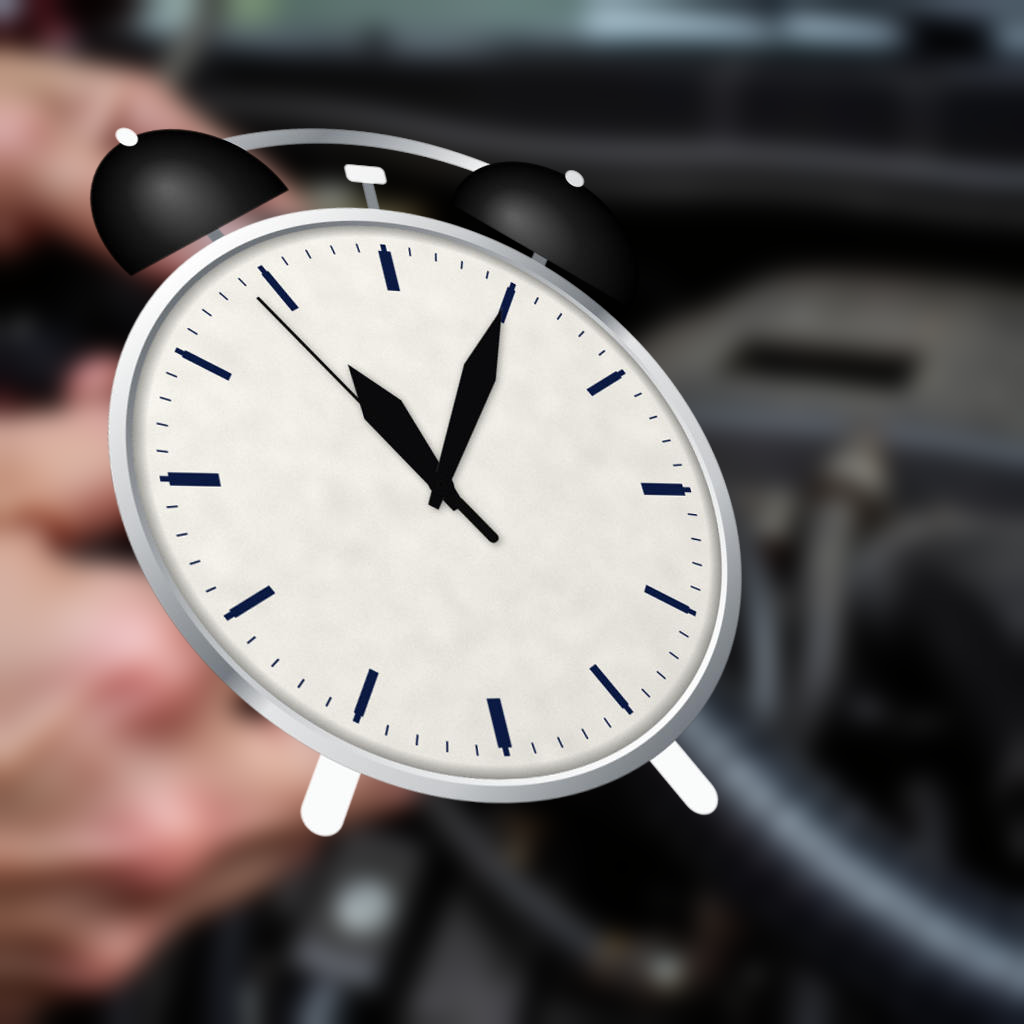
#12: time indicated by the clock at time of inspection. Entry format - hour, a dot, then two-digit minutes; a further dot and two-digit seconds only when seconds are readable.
11.04.54
